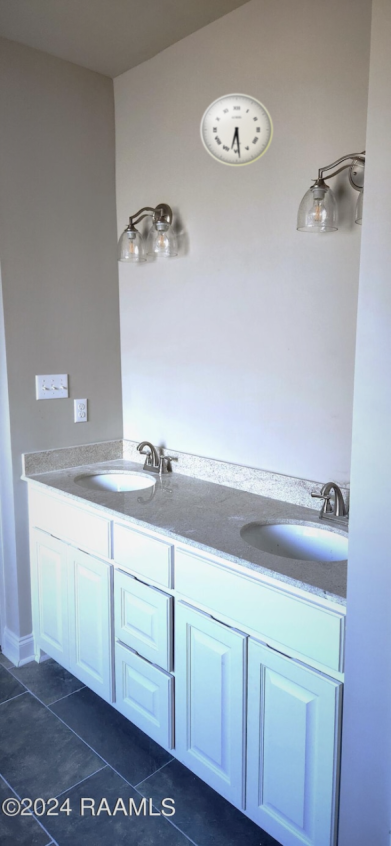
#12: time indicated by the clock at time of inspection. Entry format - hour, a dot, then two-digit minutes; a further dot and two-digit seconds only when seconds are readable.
6.29
